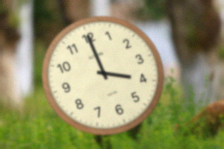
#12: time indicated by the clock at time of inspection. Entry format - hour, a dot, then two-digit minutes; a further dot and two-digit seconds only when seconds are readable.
4.00
